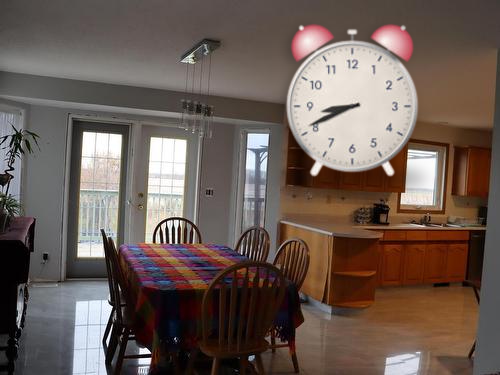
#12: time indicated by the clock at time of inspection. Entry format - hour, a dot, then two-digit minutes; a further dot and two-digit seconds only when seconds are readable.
8.41
